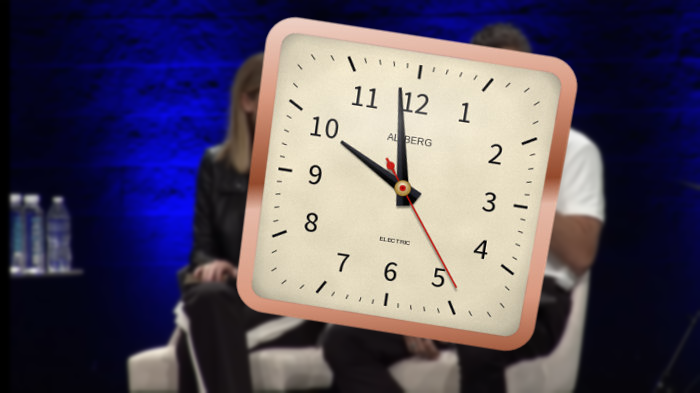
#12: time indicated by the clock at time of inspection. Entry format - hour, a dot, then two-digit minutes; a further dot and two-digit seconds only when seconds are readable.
9.58.24
